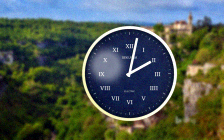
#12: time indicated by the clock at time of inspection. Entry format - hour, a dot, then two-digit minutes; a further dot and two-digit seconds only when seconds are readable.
2.02
